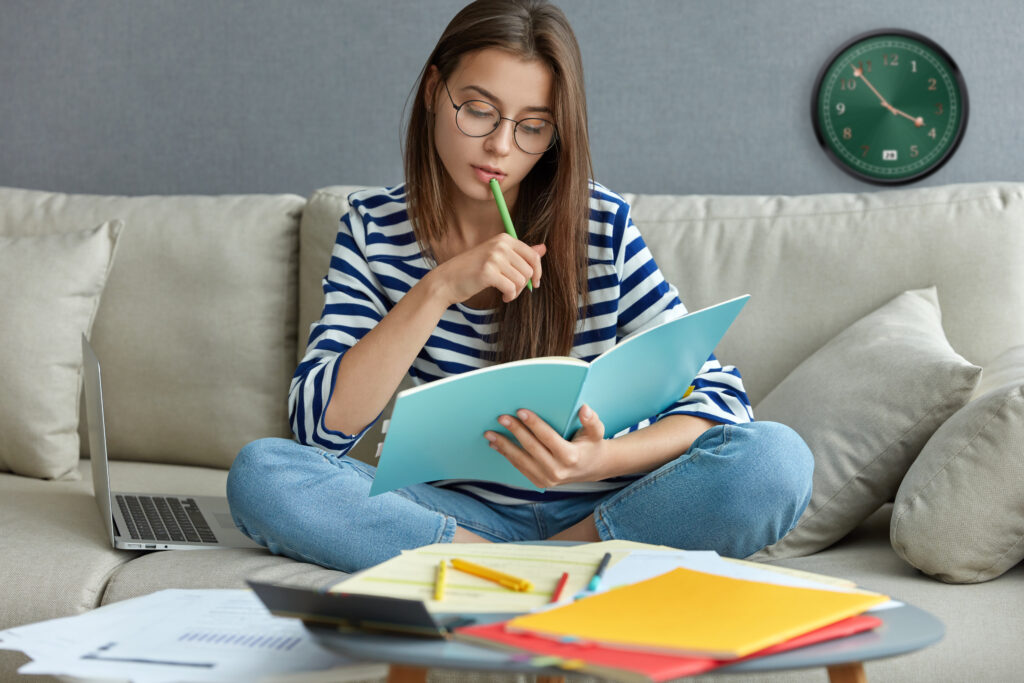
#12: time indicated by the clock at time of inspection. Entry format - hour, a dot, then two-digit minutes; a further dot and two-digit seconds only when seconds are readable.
3.53
